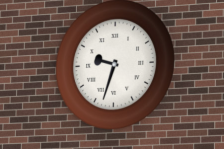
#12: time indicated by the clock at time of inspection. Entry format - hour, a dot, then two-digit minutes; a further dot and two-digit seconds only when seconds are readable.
9.33
